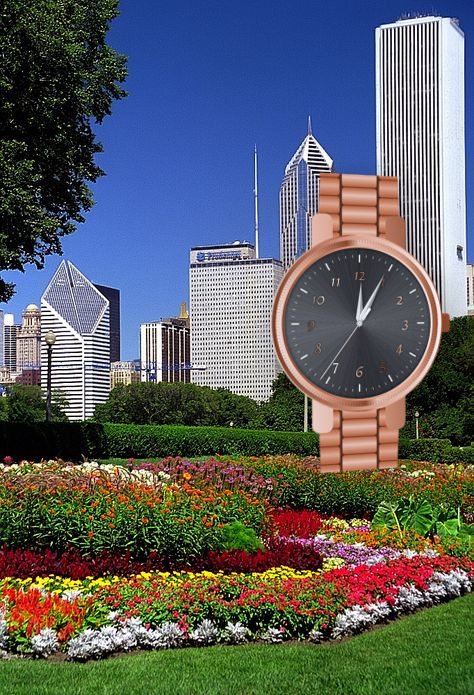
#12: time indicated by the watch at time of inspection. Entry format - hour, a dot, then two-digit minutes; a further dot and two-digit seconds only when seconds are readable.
12.04.36
